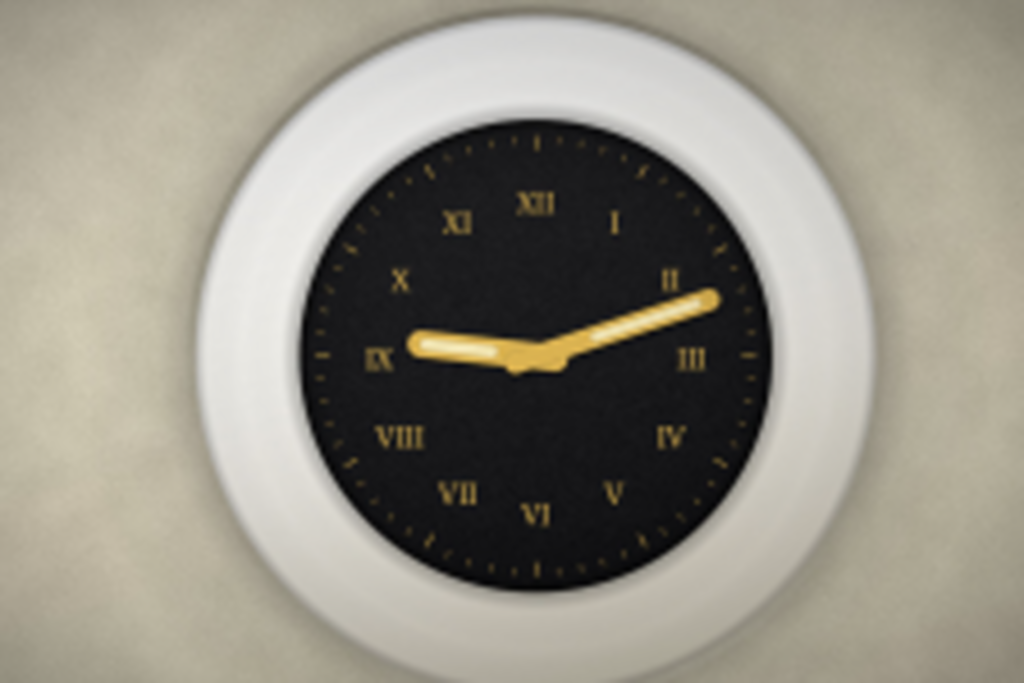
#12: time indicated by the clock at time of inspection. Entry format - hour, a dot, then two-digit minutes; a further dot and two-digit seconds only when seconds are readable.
9.12
